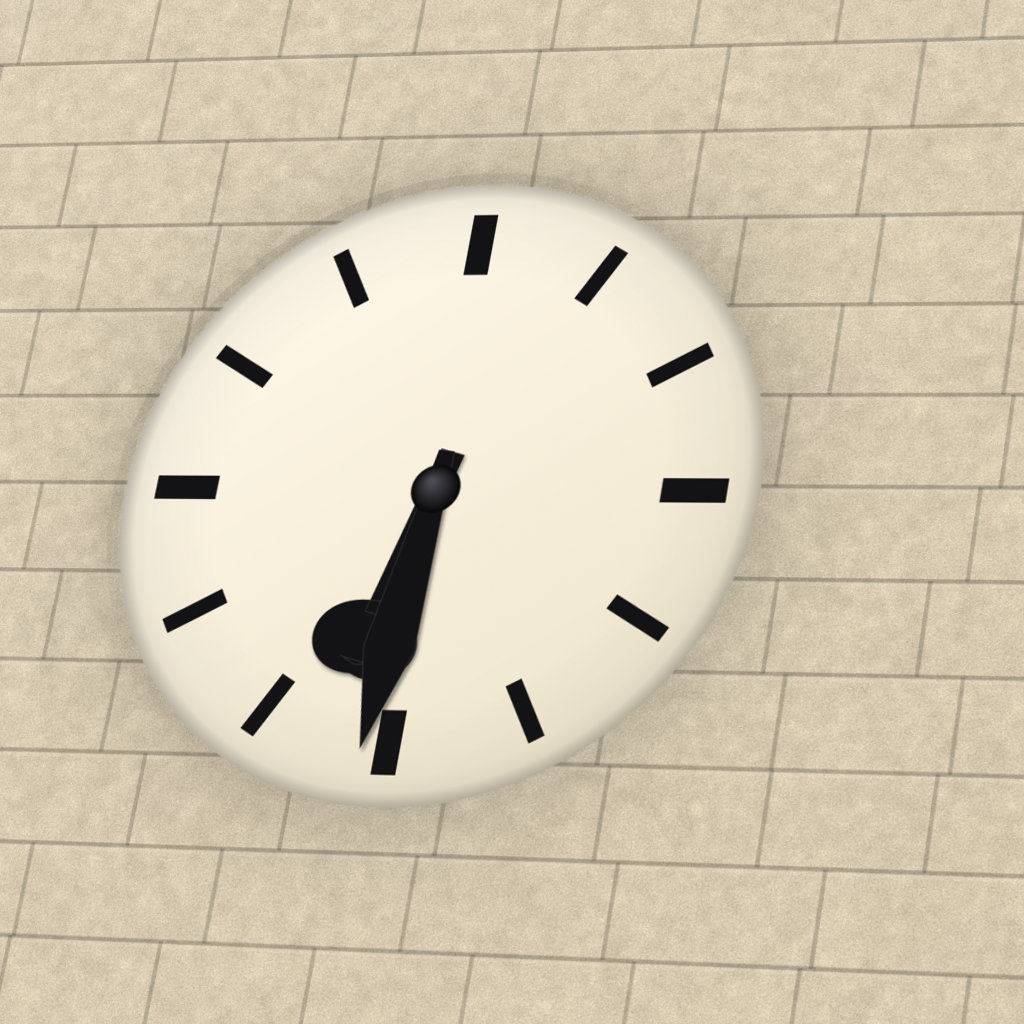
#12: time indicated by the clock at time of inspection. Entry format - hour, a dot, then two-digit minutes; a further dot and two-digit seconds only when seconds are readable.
6.31
